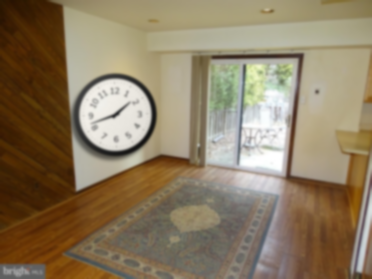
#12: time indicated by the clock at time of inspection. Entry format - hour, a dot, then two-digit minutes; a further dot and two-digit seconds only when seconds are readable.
1.42
